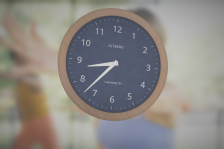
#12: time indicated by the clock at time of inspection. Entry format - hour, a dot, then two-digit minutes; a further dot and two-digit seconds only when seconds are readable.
8.37
